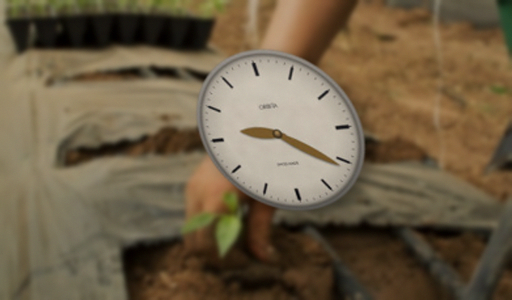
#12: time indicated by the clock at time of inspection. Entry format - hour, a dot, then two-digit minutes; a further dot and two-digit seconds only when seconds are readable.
9.21
